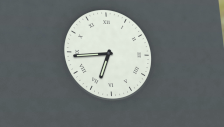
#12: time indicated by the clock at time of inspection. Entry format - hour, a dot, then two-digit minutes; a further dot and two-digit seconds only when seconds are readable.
6.44
